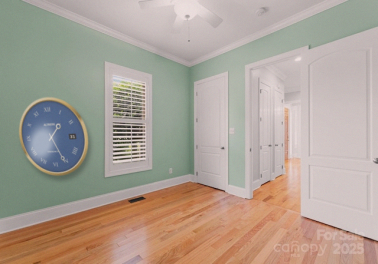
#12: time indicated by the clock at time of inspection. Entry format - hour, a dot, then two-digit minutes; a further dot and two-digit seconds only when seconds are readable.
1.26
